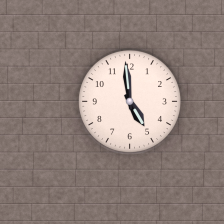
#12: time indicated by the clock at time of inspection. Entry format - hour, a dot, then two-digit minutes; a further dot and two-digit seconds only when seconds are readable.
4.59
